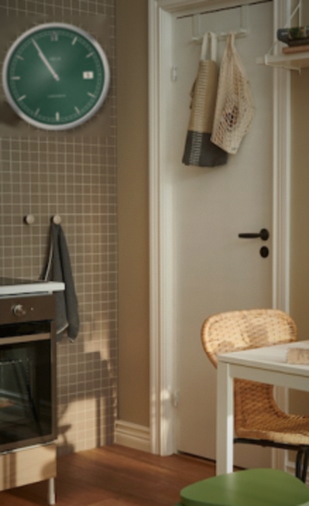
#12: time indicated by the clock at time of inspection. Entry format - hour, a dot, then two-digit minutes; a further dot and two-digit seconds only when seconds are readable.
10.55
